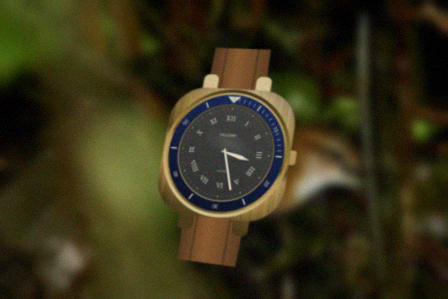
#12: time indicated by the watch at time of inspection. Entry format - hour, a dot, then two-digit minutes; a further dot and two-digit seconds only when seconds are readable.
3.27
